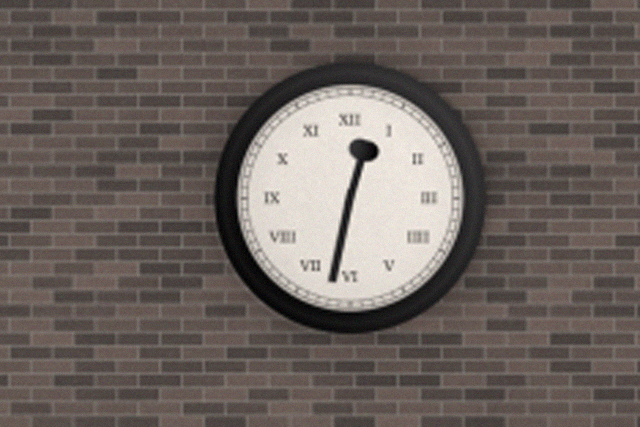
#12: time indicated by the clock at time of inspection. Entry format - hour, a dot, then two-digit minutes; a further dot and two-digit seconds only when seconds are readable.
12.32
